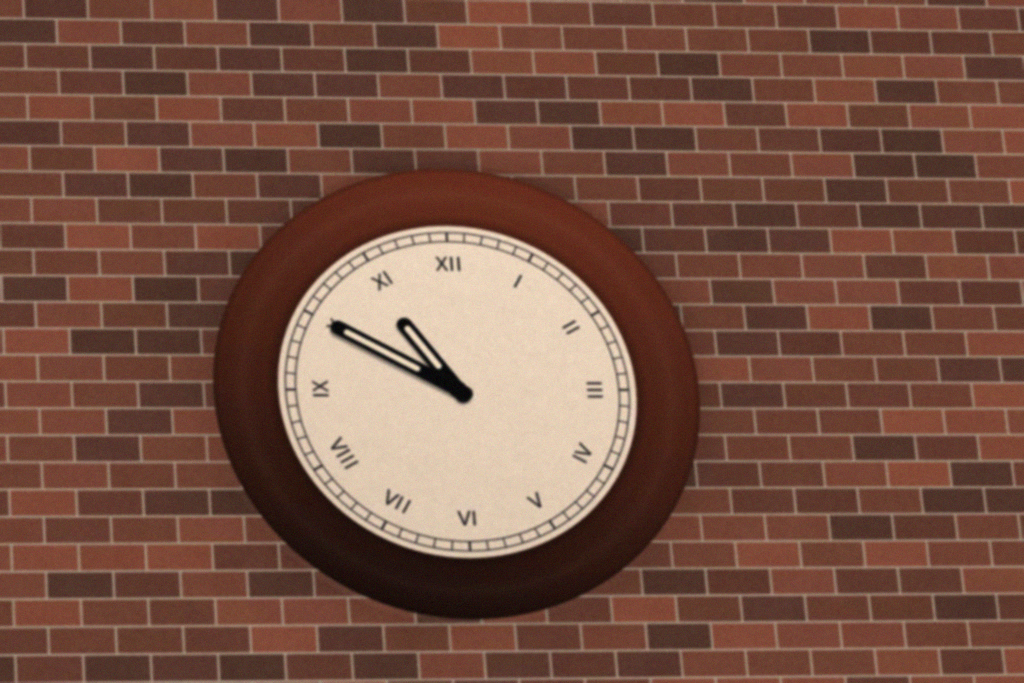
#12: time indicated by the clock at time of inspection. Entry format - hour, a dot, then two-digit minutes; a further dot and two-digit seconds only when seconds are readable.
10.50
